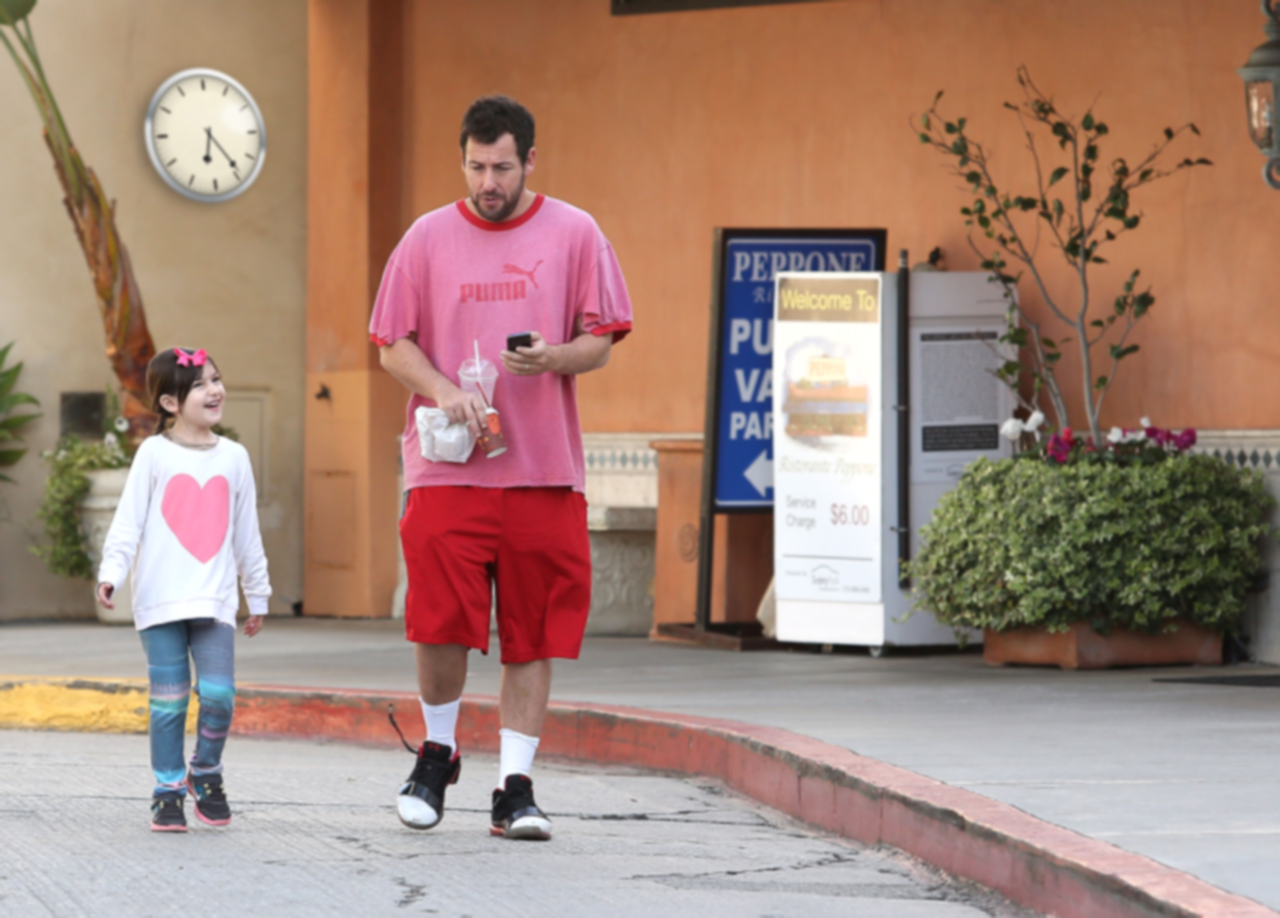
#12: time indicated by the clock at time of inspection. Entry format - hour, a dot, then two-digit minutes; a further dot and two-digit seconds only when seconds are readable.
6.24
